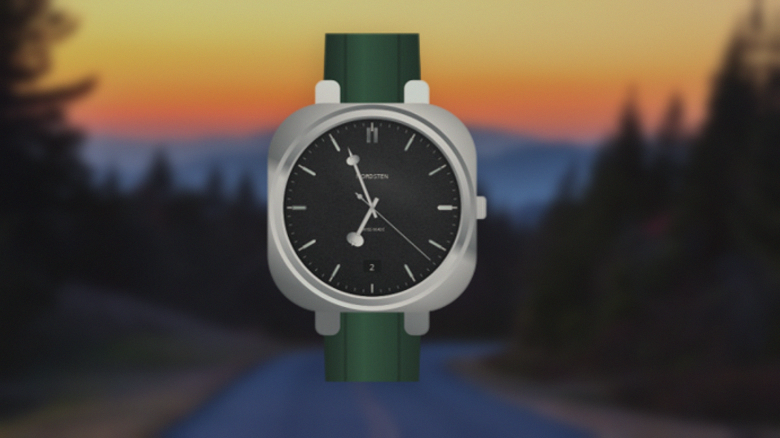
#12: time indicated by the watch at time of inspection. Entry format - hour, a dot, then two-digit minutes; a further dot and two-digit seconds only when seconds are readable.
6.56.22
